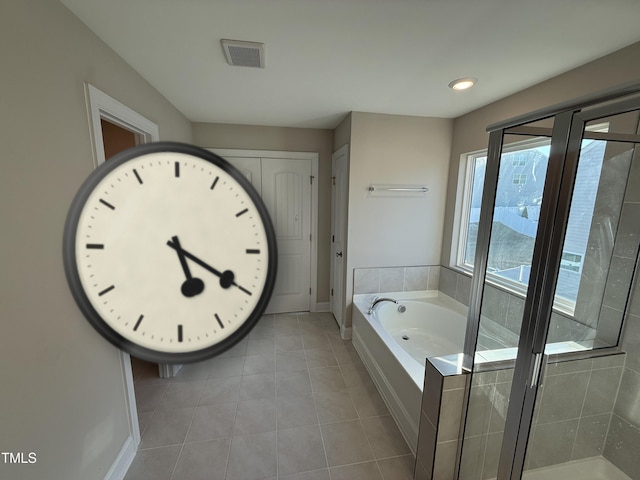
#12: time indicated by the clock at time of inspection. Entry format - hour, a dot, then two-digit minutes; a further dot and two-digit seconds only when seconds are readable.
5.20
